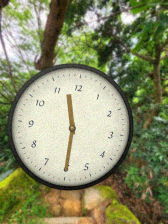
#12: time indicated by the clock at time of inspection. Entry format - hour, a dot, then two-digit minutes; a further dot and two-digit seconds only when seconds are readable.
11.30
